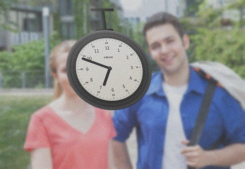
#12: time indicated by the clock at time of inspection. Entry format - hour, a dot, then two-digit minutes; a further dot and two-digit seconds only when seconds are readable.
6.49
